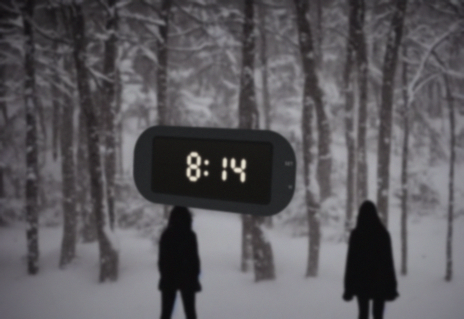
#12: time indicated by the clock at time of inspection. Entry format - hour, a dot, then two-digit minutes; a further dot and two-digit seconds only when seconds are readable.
8.14
